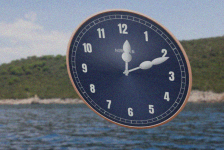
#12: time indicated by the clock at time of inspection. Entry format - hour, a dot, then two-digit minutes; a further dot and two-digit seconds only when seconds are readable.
12.11
